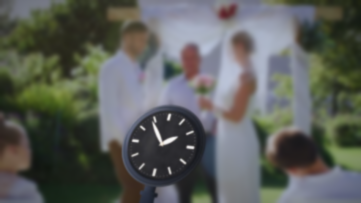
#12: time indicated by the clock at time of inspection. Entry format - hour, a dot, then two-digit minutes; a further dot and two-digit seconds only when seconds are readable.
1.54
